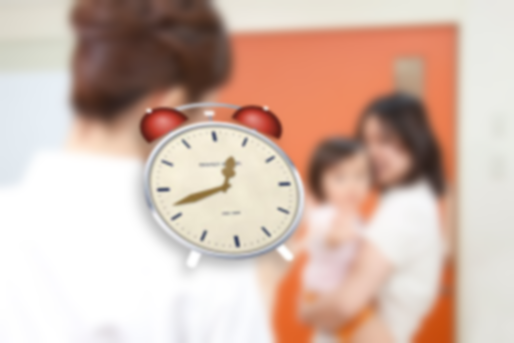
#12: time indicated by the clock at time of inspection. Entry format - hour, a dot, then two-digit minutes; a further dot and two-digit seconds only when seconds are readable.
12.42
